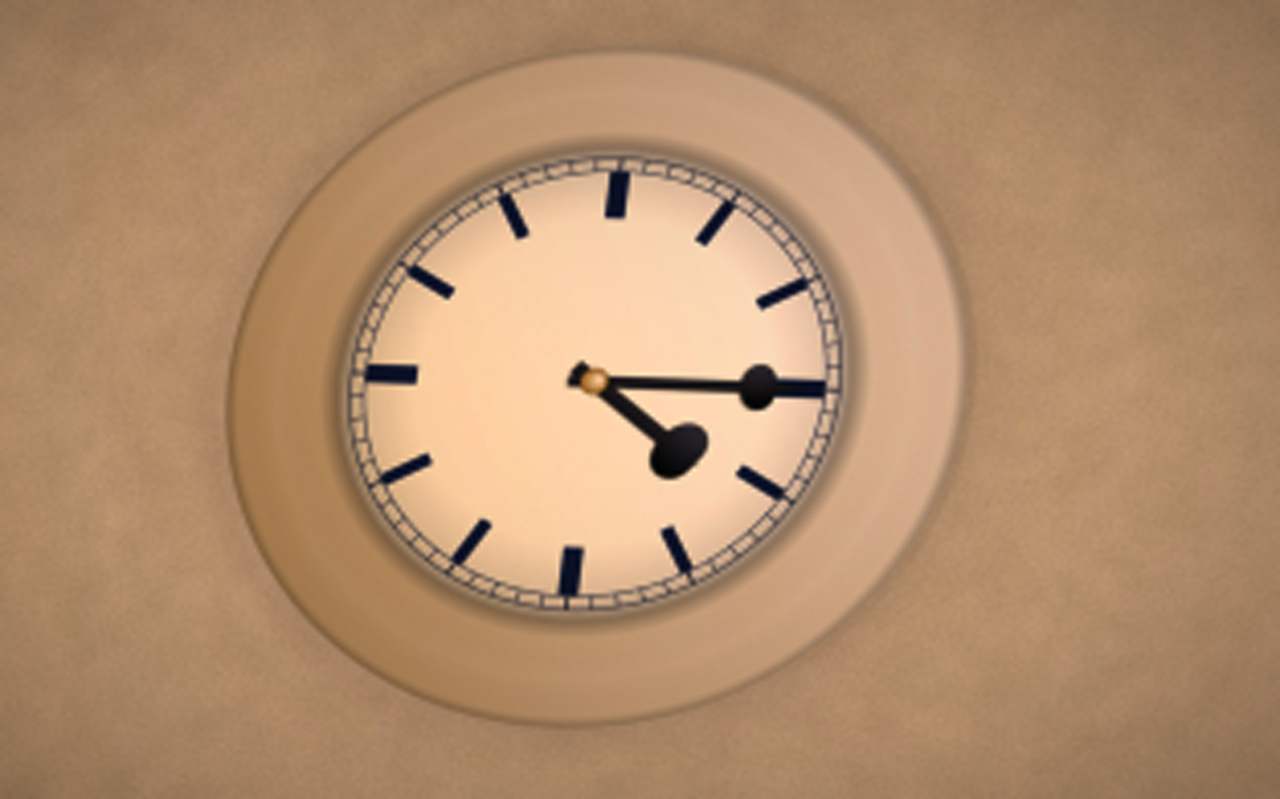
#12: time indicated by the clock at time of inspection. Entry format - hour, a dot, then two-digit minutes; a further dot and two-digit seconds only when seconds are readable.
4.15
